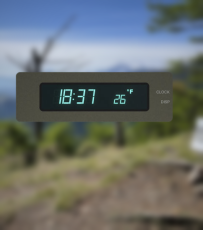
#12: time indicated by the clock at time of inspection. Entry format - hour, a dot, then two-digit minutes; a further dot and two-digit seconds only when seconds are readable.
18.37
